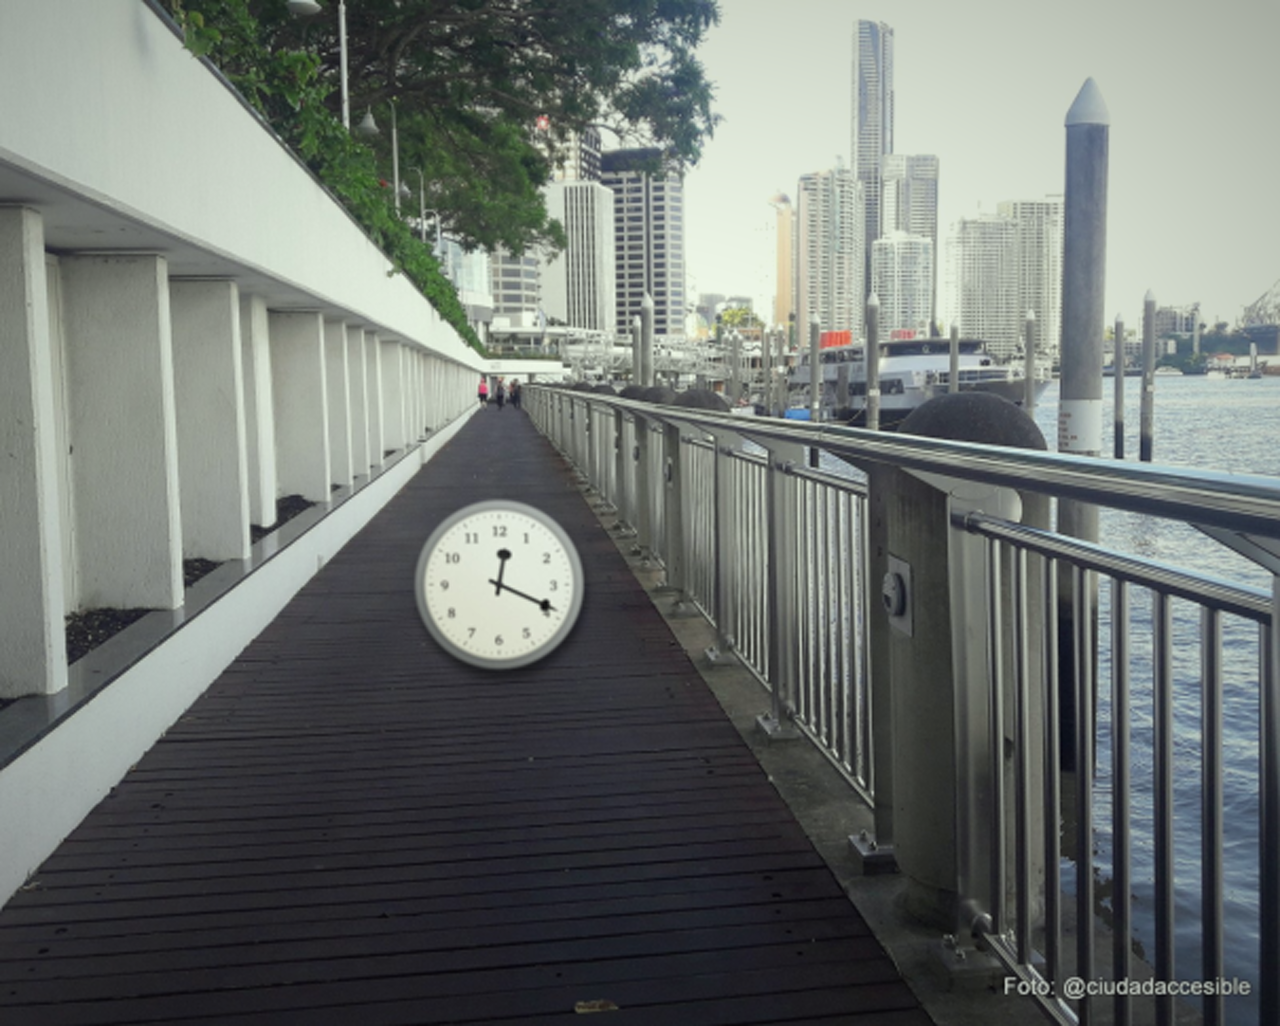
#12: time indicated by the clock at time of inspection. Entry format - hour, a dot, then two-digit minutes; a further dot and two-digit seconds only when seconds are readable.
12.19
